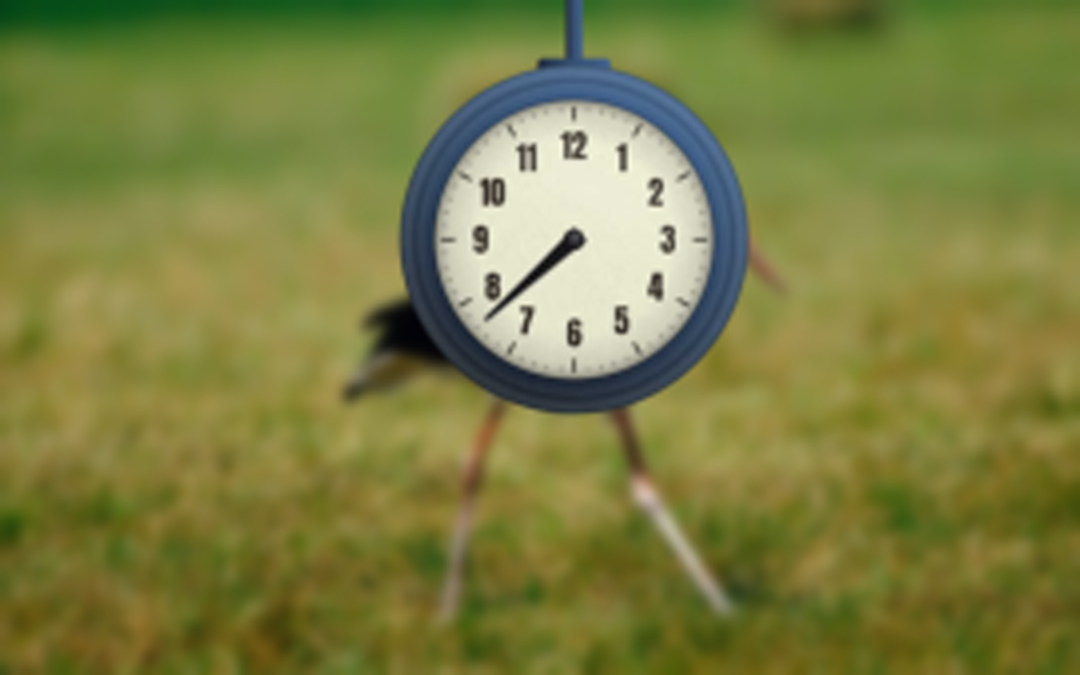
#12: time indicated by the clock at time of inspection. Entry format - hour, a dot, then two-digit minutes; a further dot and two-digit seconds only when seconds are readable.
7.38
